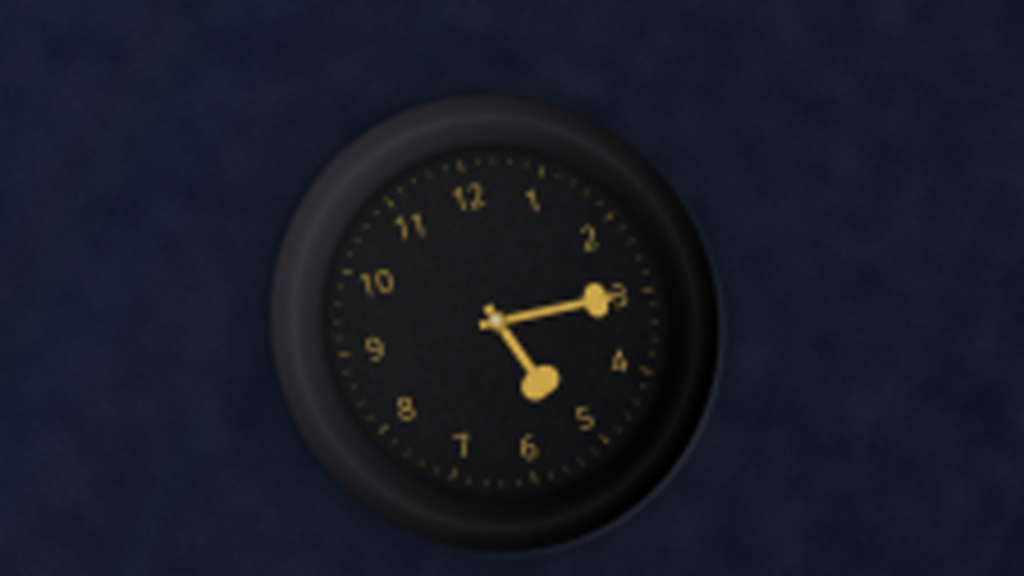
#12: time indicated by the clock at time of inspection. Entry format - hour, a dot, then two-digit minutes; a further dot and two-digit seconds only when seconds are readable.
5.15
